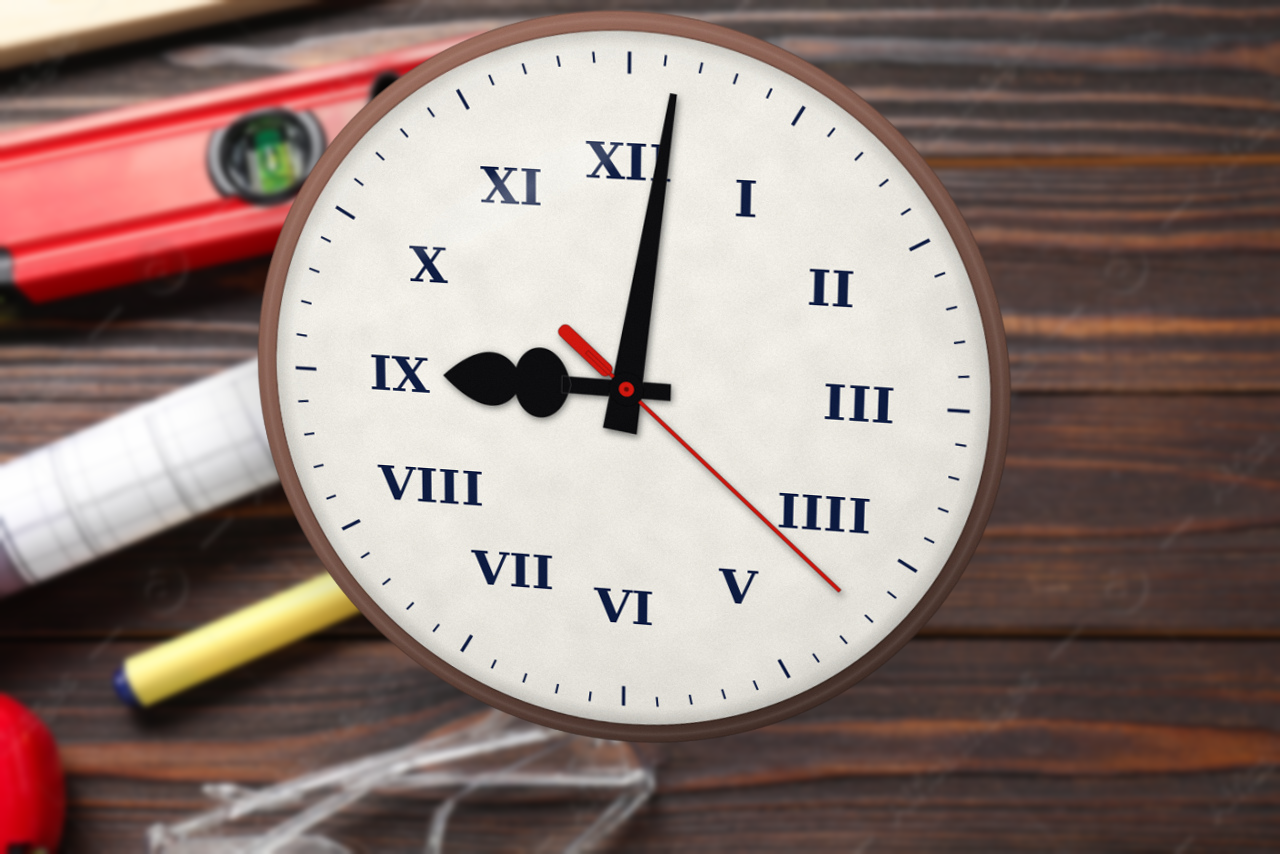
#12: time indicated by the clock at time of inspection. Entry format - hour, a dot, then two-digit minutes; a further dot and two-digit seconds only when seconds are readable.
9.01.22
